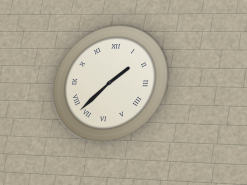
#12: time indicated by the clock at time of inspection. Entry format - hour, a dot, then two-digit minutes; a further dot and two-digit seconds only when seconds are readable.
1.37
